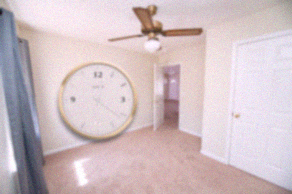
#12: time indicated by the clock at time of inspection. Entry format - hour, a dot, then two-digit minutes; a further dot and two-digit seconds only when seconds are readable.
12.21
